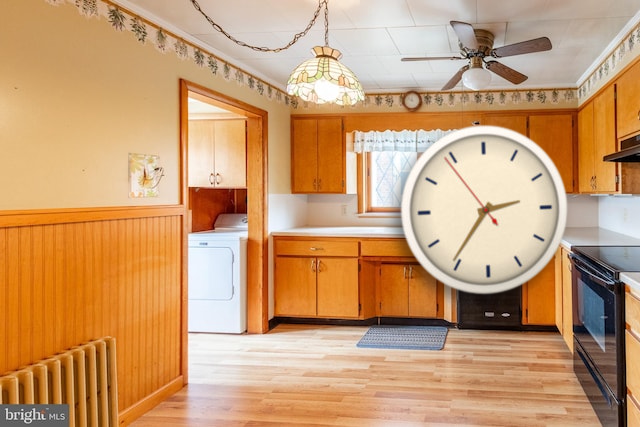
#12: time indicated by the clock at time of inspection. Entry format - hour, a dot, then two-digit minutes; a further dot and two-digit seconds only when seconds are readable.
2.35.54
